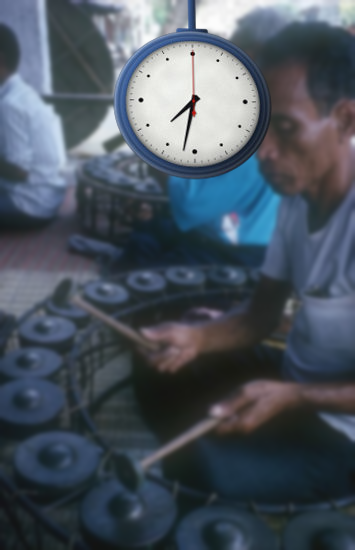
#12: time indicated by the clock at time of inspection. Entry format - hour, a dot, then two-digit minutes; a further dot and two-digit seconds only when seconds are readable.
7.32.00
